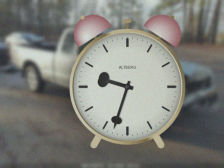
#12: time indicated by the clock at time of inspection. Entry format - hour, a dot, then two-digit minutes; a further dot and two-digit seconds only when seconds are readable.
9.33
